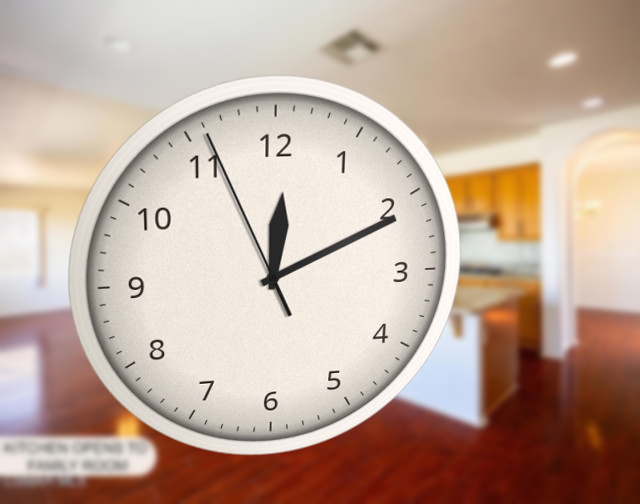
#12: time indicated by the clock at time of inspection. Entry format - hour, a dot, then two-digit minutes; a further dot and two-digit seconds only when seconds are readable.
12.10.56
